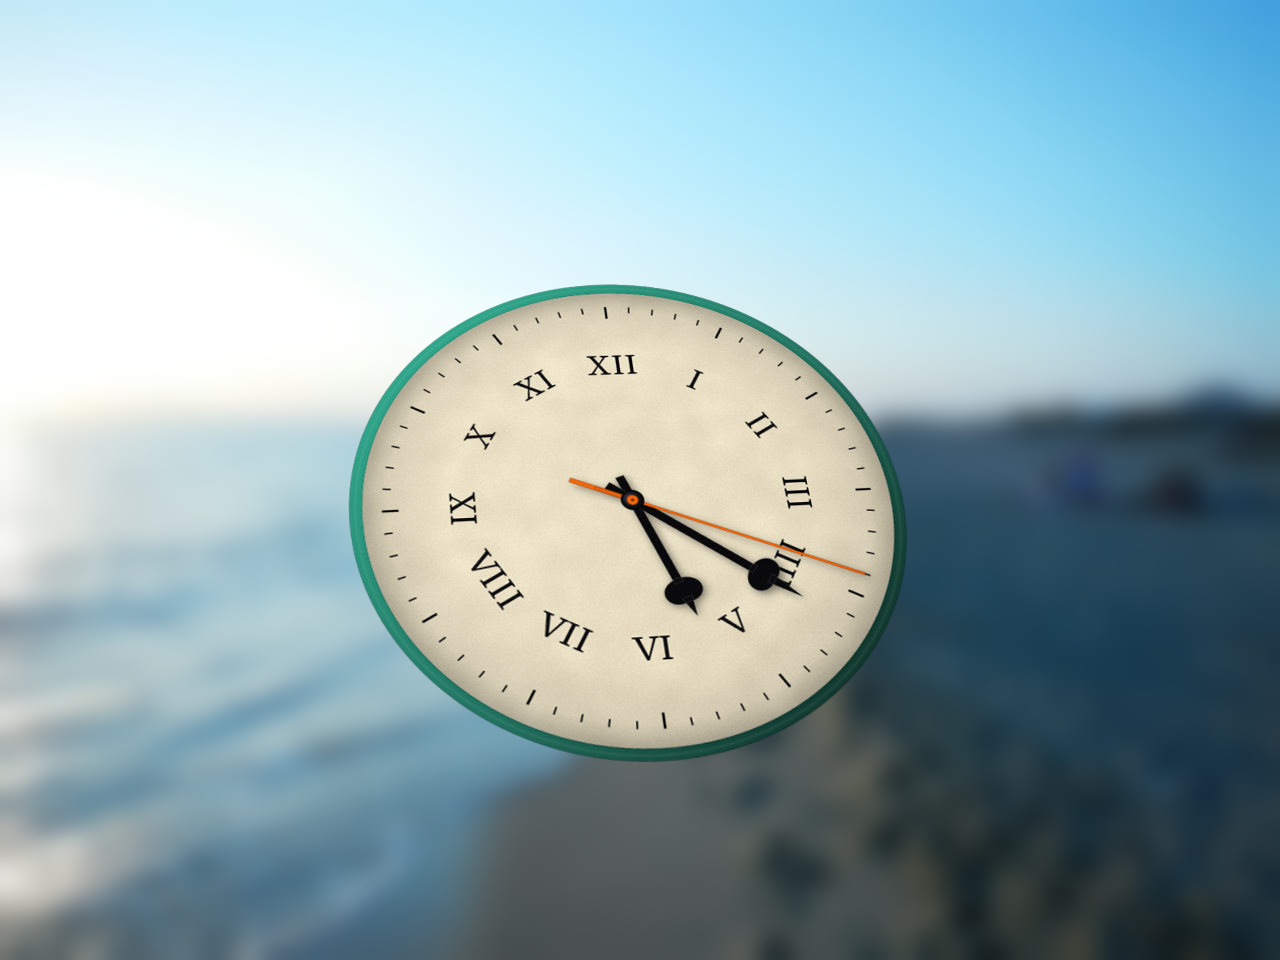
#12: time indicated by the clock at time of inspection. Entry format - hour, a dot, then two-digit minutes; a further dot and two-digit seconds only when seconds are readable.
5.21.19
